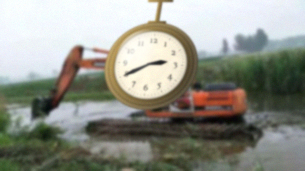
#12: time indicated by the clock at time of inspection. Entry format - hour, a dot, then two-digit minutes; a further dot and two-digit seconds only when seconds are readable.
2.40
